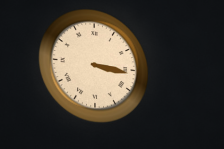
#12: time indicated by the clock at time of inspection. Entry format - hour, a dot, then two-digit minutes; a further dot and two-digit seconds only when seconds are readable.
3.16
